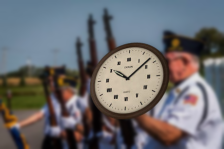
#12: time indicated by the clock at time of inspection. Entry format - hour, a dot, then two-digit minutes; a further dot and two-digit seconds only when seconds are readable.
10.08
